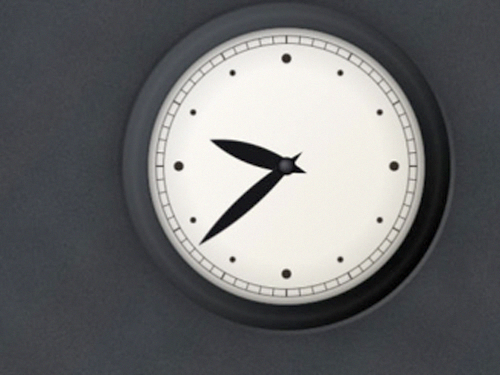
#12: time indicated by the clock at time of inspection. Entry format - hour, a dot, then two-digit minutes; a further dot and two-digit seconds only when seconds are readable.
9.38
